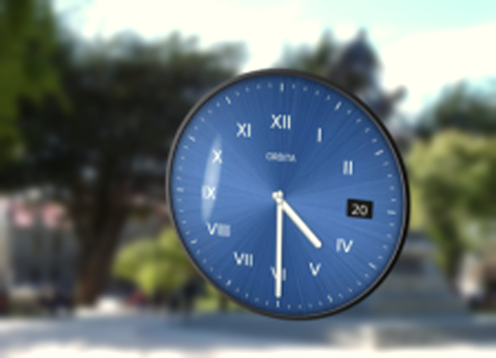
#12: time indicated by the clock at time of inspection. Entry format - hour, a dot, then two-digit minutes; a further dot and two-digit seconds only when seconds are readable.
4.30
